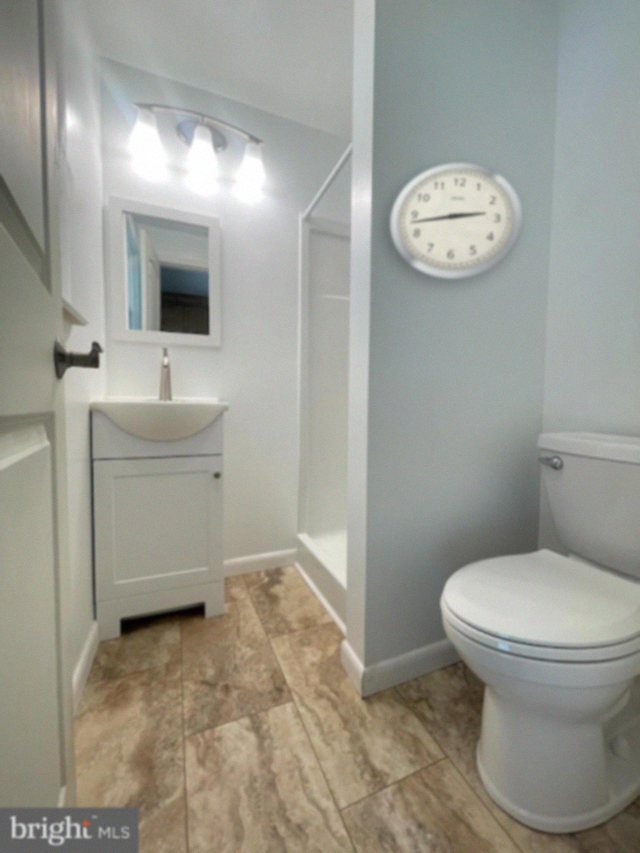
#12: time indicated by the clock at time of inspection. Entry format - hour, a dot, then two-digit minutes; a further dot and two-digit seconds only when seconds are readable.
2.43
